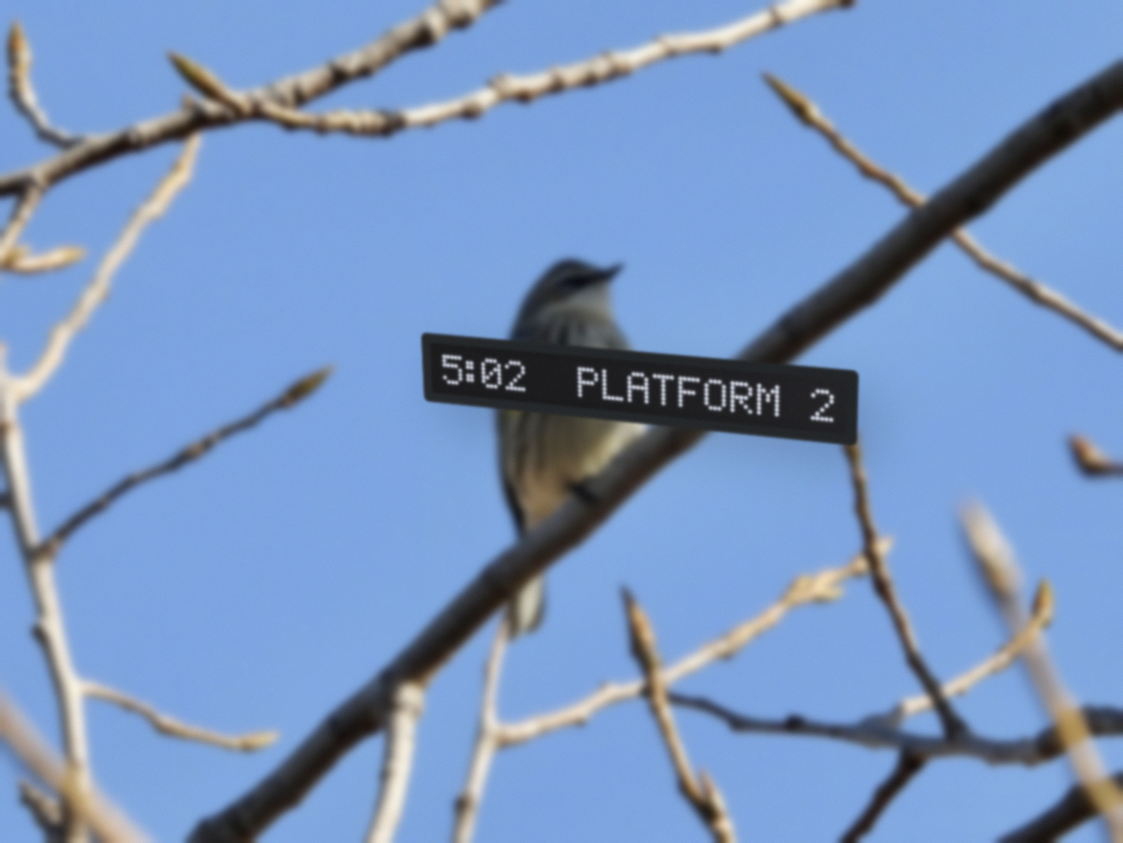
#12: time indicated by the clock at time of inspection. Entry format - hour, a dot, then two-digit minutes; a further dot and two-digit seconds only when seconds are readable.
5.02
